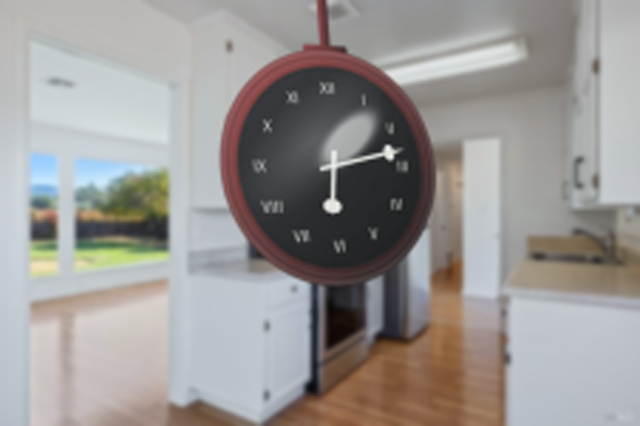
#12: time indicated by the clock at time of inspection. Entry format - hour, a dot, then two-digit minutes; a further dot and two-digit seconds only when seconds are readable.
6.13
